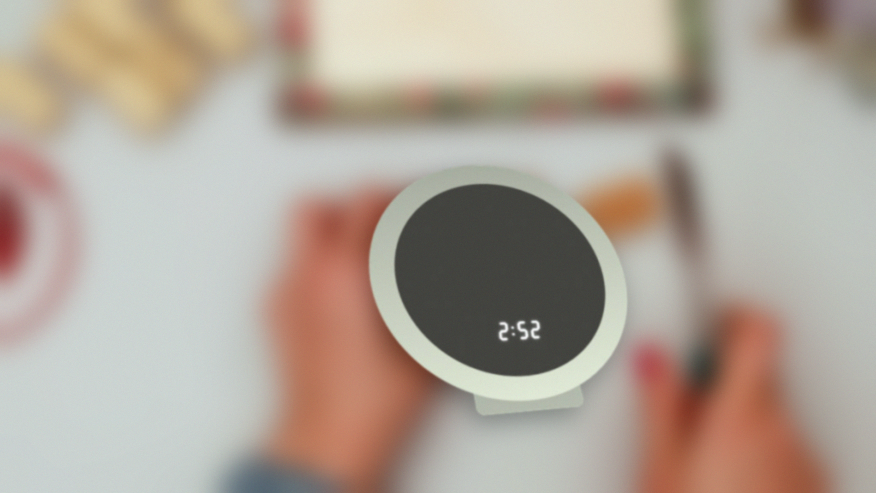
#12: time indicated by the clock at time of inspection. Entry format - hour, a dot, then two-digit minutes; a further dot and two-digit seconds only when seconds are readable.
2.52
